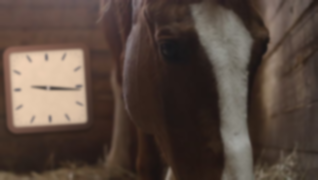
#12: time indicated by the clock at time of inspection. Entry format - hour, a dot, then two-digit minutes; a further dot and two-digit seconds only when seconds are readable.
9.16
